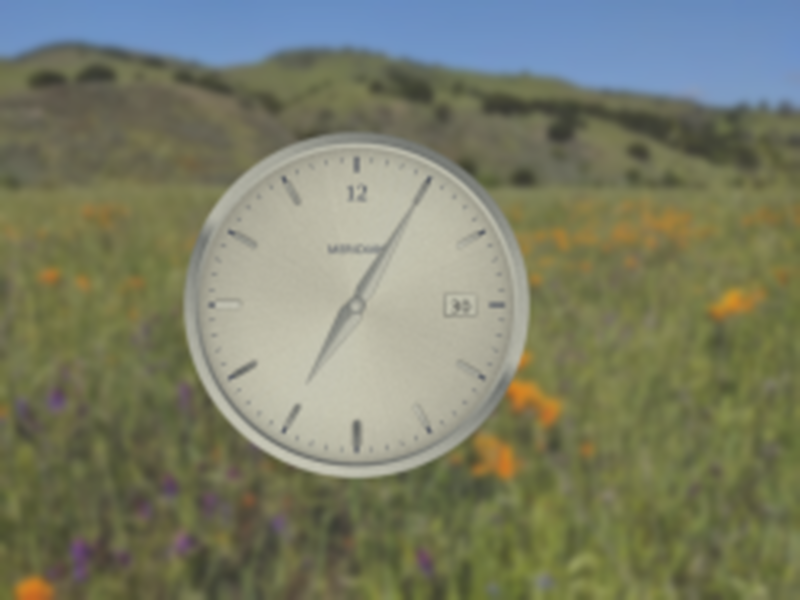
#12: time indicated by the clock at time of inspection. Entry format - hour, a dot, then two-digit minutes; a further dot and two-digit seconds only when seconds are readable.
7.05
